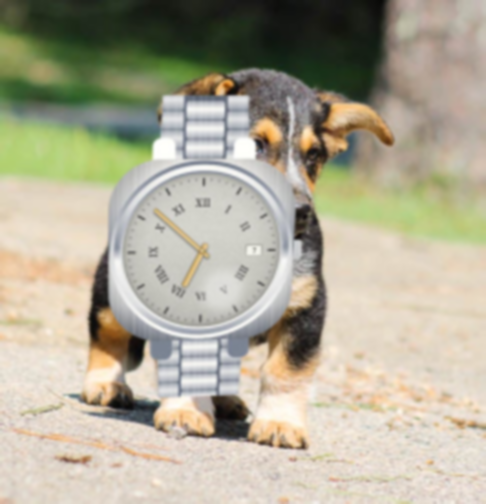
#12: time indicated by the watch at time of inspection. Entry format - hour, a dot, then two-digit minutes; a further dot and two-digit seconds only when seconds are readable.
6.52
